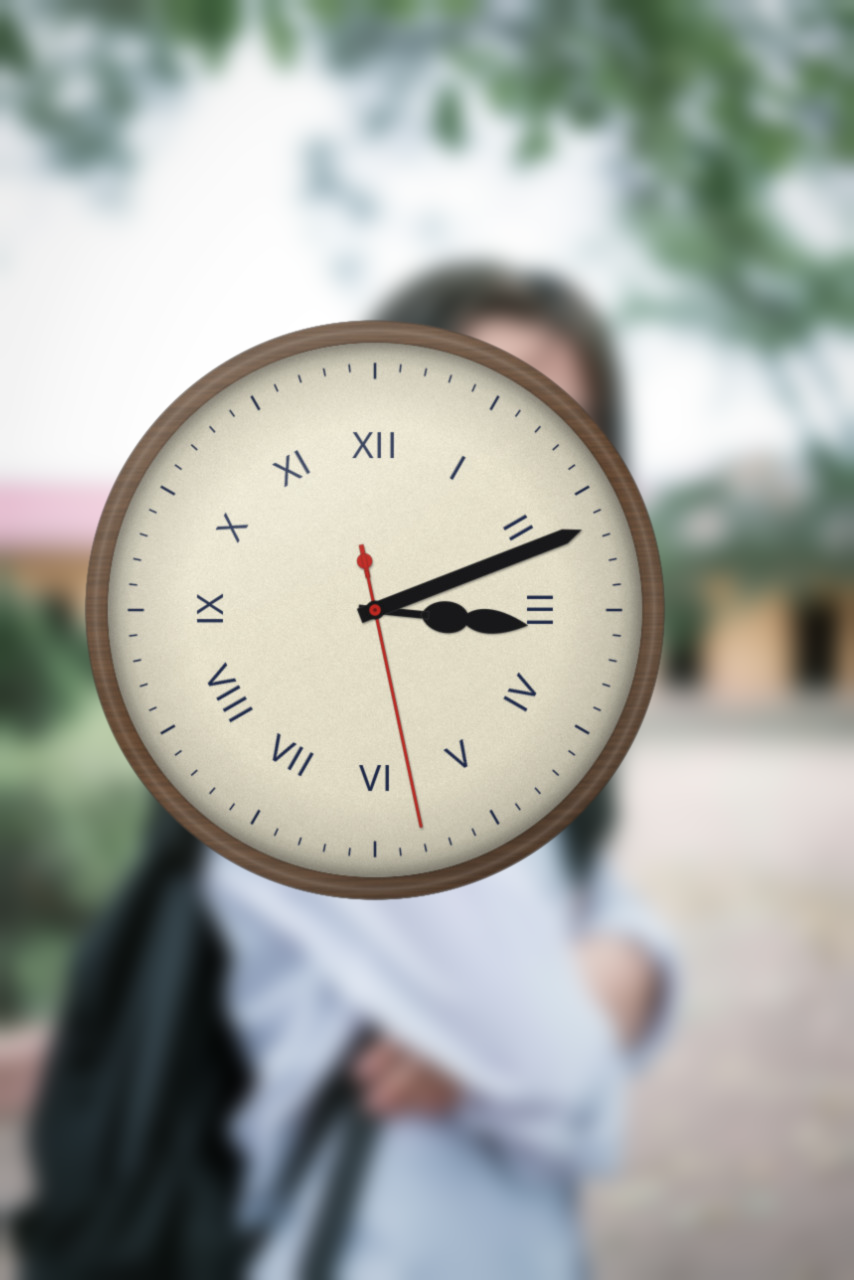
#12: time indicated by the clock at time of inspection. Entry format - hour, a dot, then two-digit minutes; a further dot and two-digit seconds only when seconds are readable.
3.11.28
